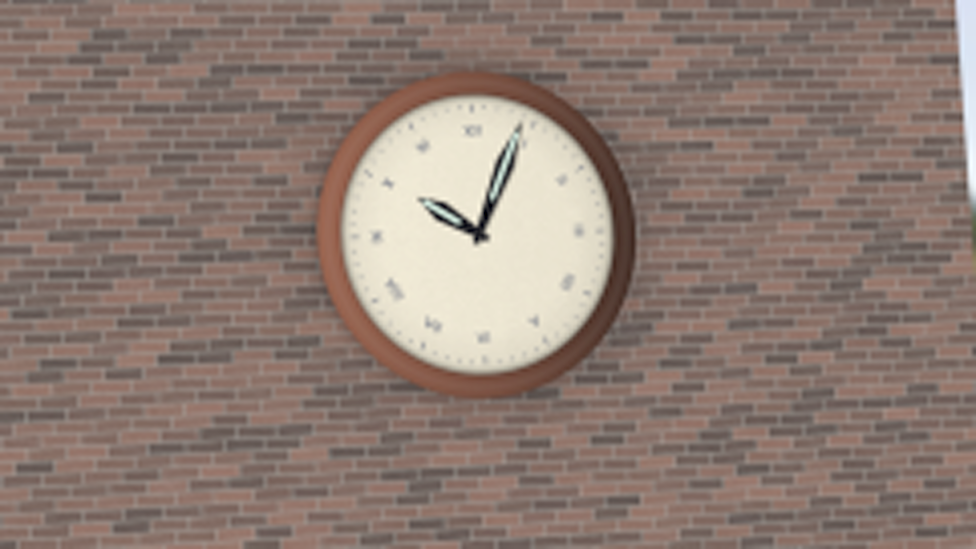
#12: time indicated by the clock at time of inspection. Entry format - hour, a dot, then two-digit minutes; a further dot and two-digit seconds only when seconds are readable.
10.04
